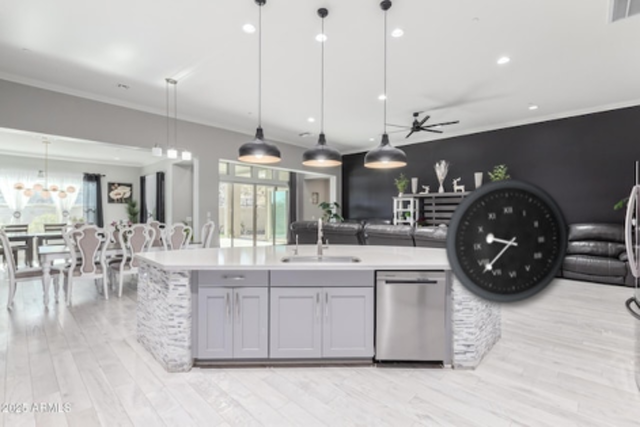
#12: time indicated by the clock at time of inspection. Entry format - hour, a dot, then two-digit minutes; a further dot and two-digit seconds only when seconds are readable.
9.38
